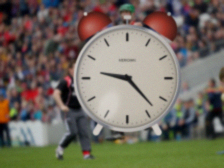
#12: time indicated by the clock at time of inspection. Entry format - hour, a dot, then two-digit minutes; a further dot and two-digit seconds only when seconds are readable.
9.23
